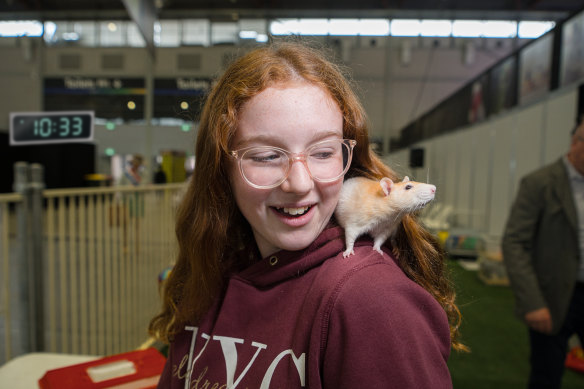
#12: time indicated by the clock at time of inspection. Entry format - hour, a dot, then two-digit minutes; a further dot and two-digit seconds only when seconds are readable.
10.33
